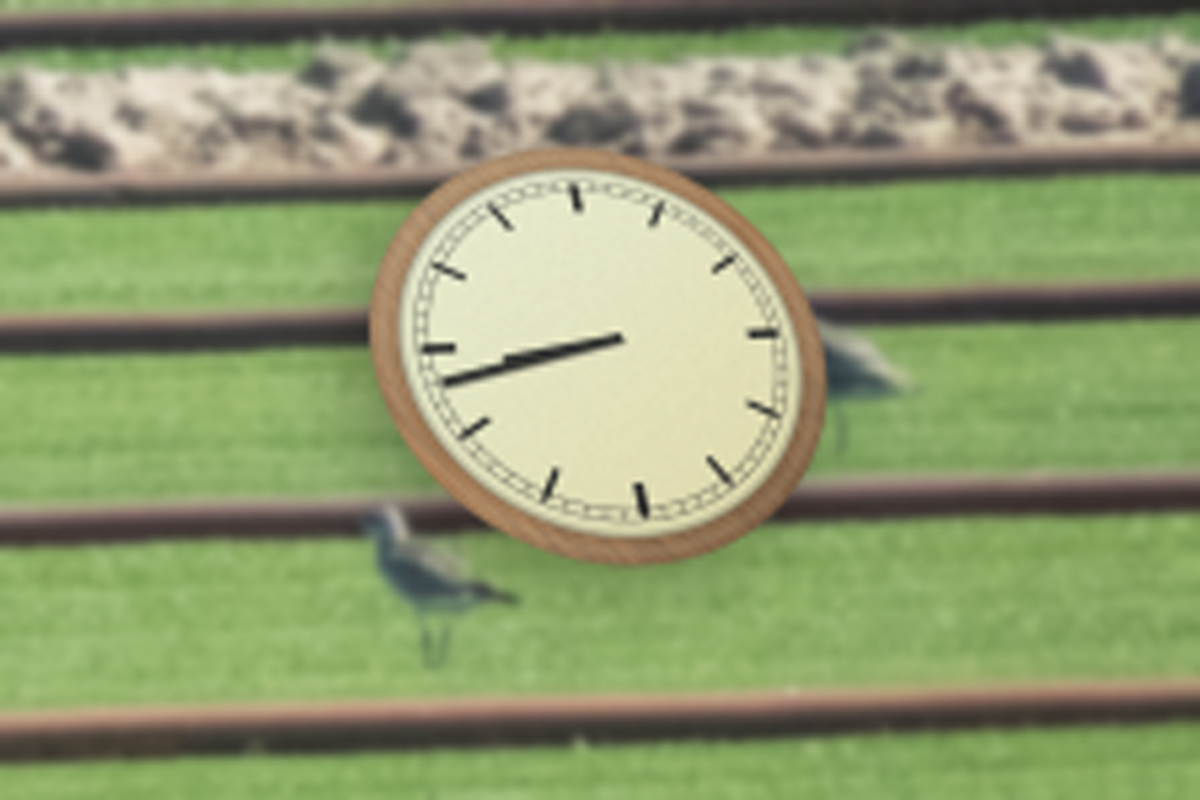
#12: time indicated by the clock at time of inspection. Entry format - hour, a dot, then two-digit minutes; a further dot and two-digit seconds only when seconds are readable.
8.43
